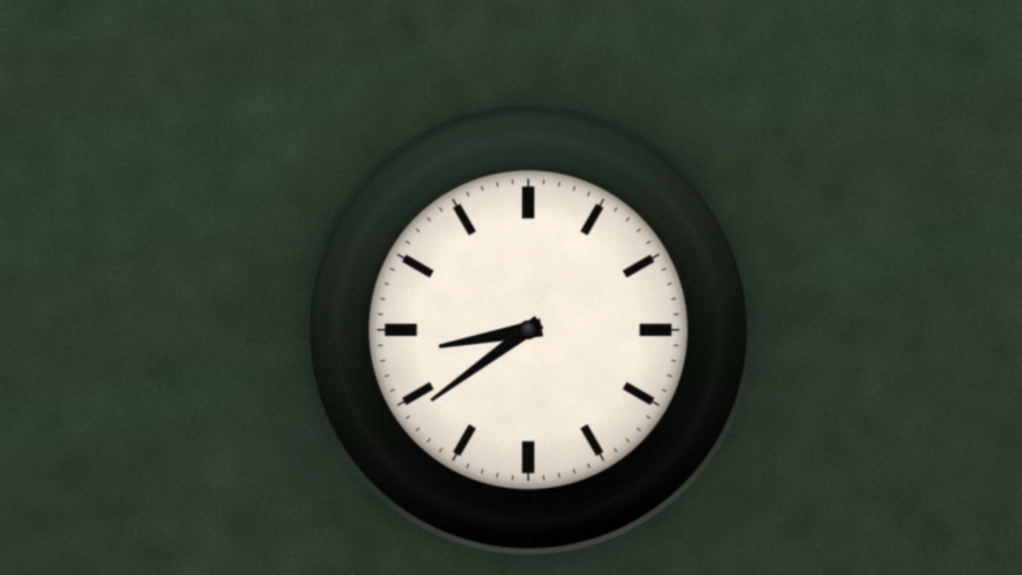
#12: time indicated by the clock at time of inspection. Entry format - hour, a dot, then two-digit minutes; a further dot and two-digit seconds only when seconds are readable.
8.39
